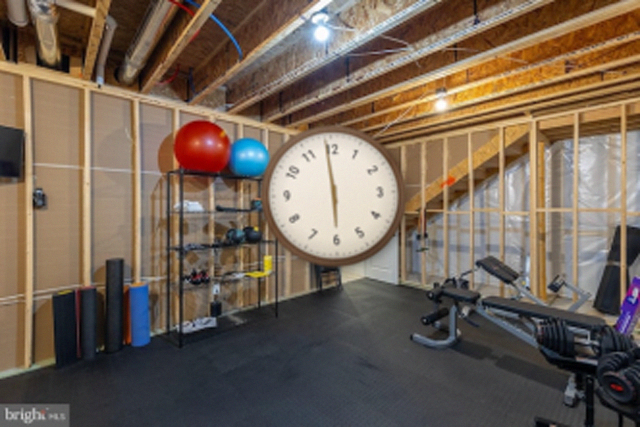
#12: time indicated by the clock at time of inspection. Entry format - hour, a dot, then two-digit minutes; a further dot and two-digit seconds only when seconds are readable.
5.59
